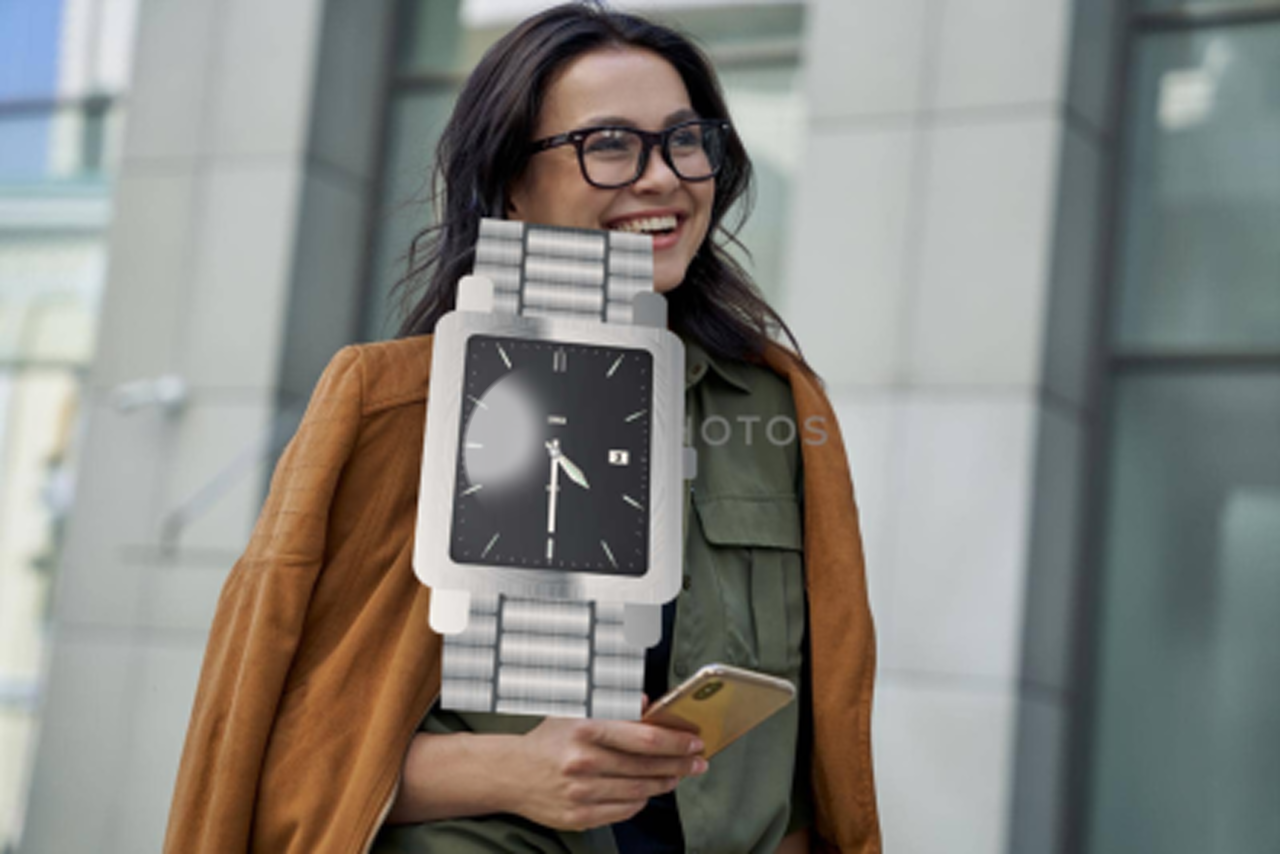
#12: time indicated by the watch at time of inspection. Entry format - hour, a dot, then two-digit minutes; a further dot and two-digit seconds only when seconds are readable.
4.30
